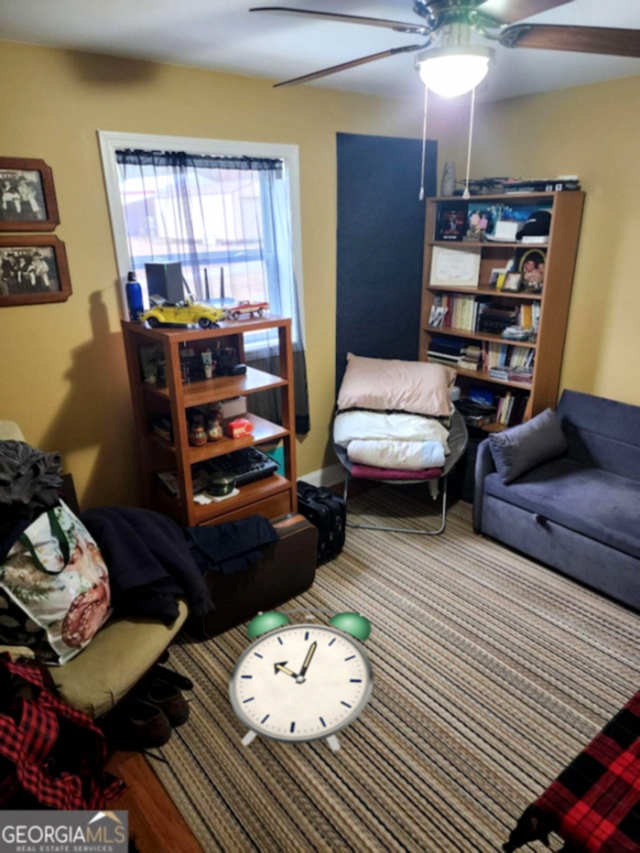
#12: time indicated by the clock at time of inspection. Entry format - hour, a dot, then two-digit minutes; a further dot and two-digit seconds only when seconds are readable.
10.02
